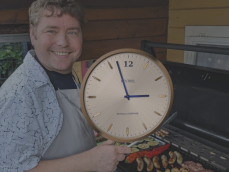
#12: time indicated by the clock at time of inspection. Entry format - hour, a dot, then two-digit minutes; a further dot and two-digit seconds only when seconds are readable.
2.57
